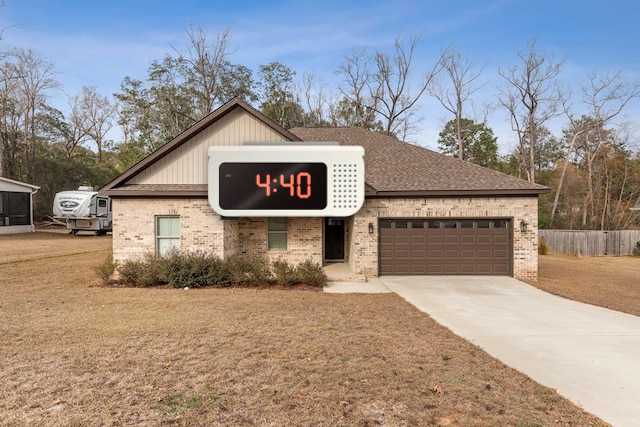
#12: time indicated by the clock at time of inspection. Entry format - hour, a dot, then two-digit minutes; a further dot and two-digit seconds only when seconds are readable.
4.40
